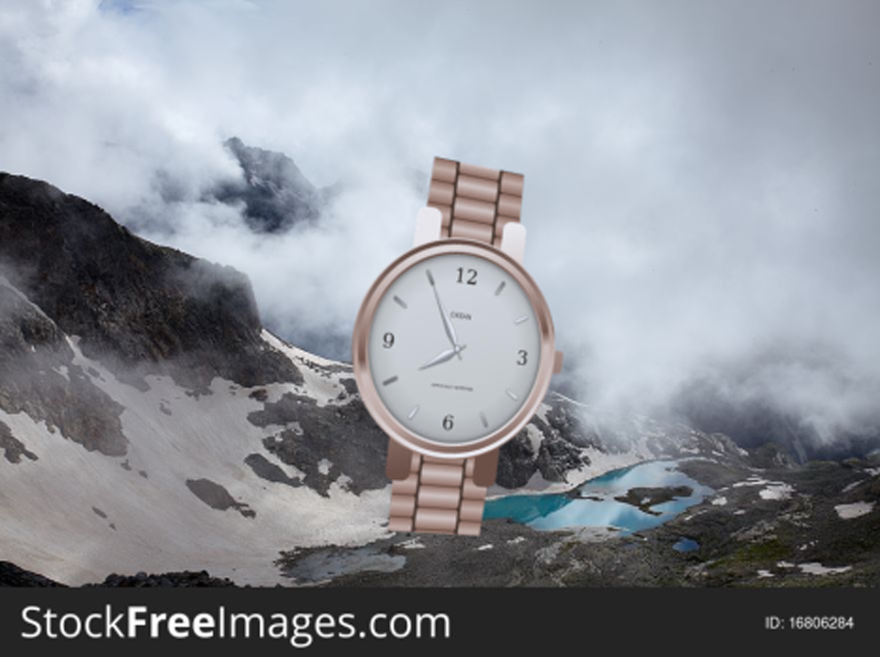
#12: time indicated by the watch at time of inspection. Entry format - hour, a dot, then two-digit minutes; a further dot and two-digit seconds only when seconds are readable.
7.55
